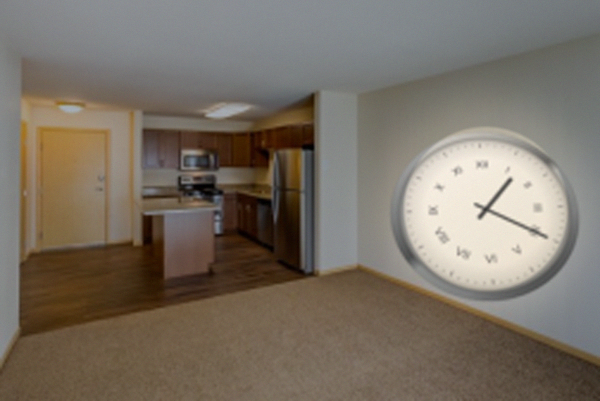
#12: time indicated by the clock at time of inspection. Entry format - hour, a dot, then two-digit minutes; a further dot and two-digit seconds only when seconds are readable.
1.20
